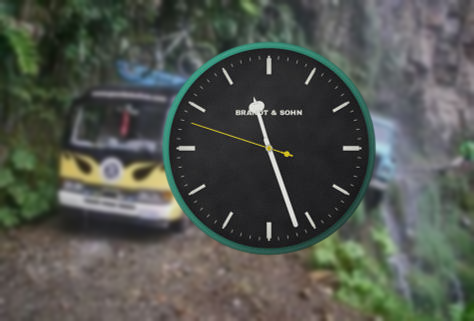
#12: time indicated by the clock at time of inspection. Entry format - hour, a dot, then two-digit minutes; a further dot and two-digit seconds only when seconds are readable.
11.26.48
